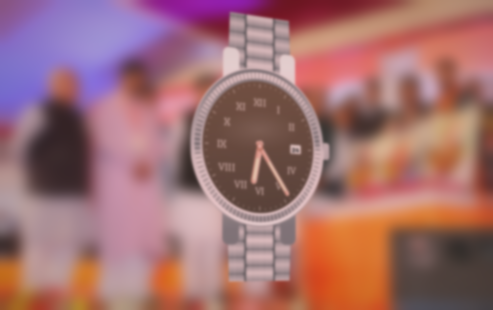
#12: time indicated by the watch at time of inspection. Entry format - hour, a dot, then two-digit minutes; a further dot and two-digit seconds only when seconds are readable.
6.24
